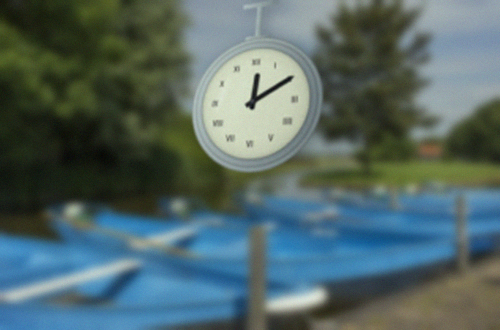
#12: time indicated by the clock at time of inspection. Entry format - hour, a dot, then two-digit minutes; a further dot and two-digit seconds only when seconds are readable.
12.10
